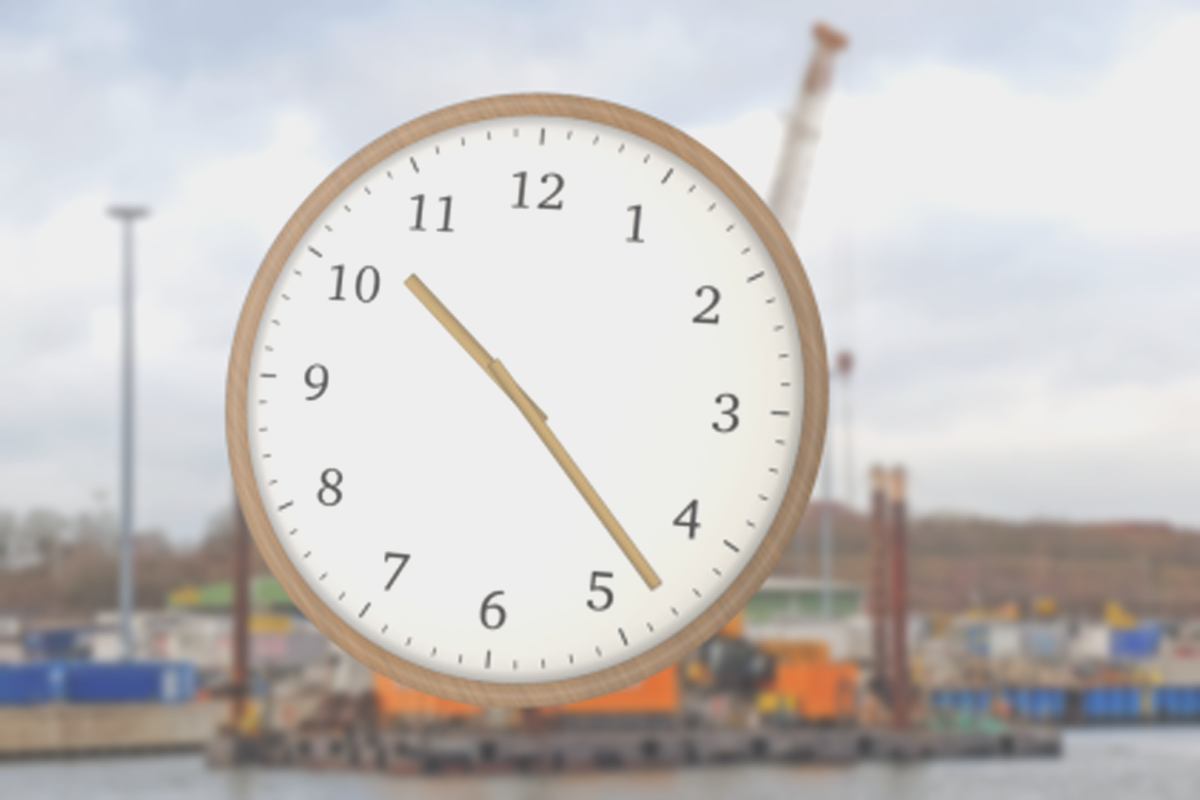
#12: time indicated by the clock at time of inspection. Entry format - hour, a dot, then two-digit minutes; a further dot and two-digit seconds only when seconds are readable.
10.23
